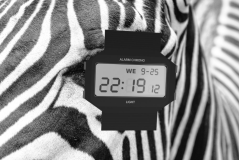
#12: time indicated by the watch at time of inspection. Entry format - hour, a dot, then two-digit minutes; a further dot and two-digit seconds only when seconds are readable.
22.19.12
